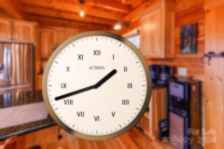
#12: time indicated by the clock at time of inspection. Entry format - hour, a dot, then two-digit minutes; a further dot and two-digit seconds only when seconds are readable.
1.42
